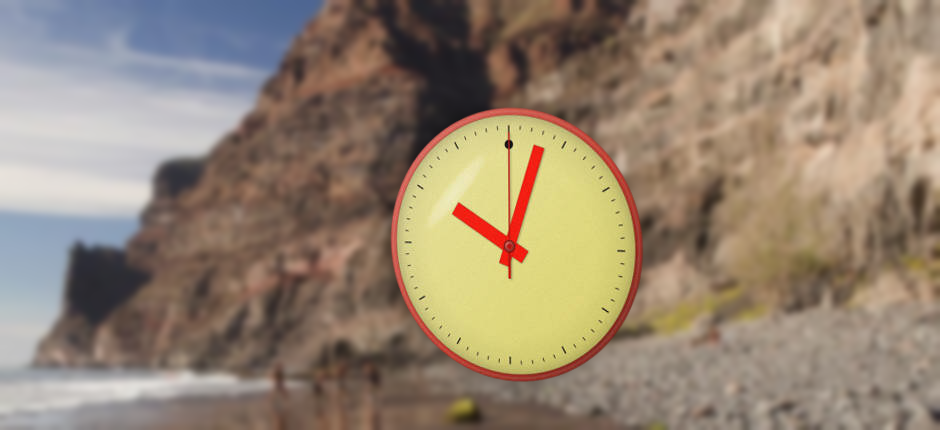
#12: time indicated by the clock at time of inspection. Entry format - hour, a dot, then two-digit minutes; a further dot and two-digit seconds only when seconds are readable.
10.03.00
